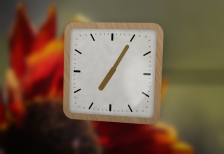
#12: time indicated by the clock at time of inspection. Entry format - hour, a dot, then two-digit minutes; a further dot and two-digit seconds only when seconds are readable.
7.05
